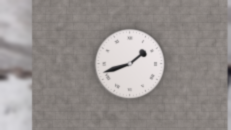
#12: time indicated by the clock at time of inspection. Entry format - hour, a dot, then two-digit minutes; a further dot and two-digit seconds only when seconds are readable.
1.42
